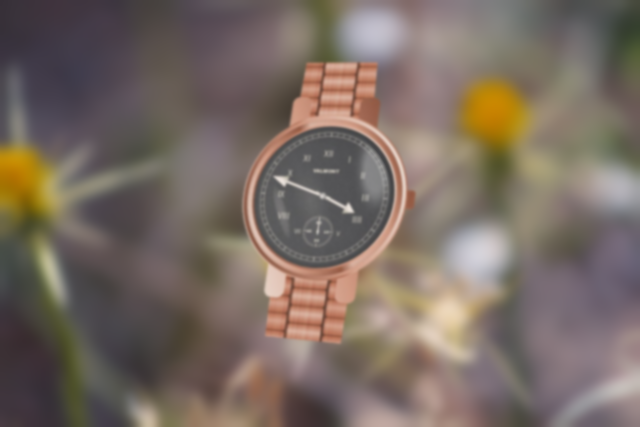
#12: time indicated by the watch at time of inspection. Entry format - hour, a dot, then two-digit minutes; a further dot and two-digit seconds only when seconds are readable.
3.48
